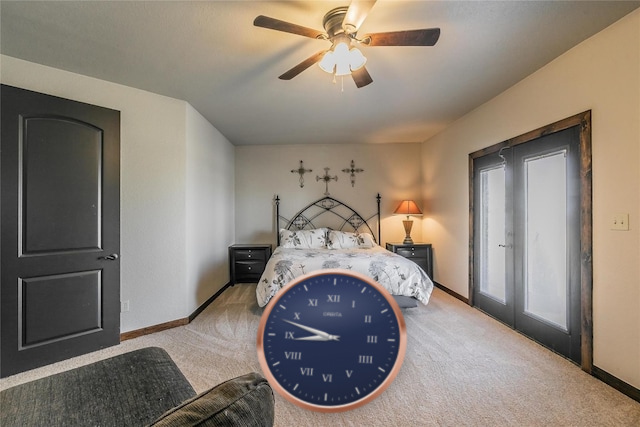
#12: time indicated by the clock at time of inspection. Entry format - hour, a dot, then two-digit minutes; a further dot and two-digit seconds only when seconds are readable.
8.48
